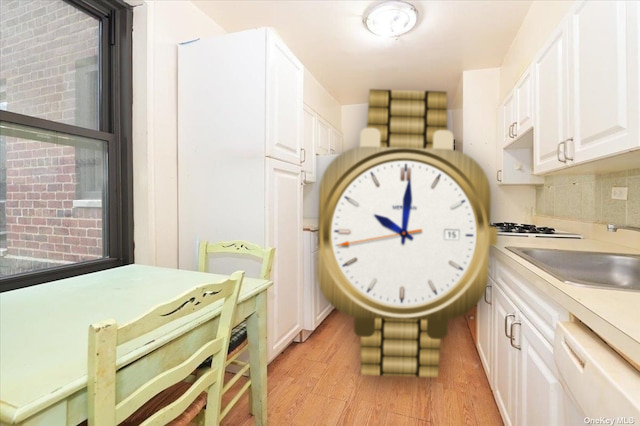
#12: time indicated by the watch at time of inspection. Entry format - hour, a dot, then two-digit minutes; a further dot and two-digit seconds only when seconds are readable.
10.00.43
